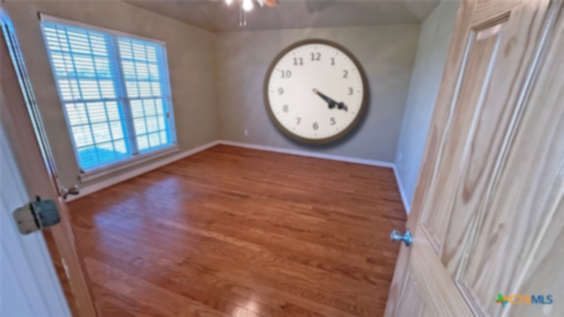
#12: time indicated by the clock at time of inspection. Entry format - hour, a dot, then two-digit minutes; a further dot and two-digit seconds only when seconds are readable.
4.20
